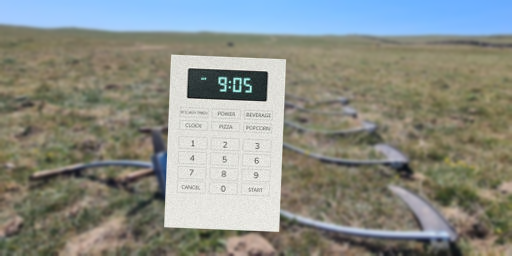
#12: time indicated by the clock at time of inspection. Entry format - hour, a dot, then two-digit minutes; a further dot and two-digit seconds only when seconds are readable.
9.05
